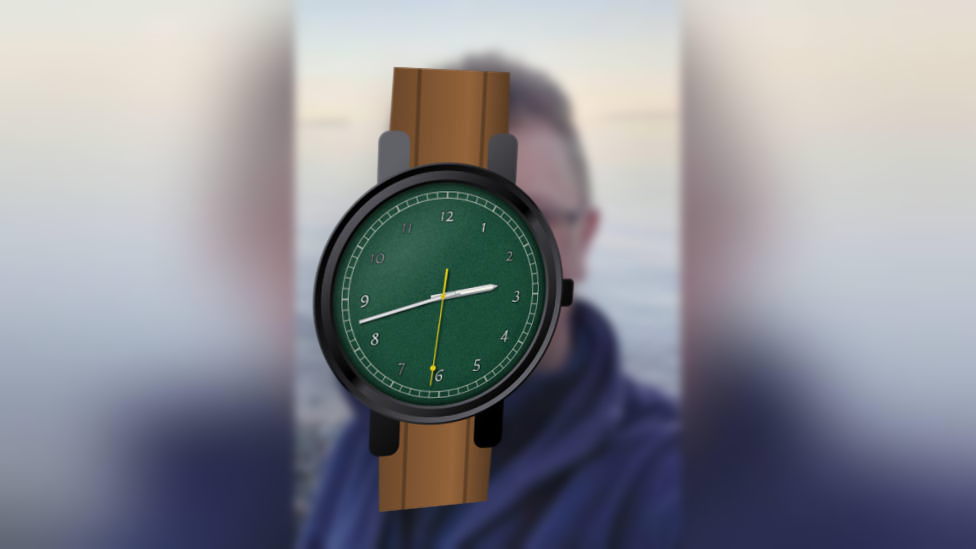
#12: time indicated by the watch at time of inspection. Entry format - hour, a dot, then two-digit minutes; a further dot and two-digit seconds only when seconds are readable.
2.42.31
